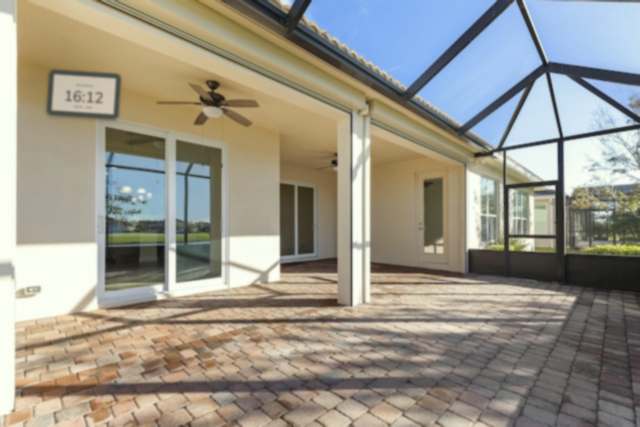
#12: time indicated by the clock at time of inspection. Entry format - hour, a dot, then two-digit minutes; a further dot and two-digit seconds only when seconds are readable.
16.12
